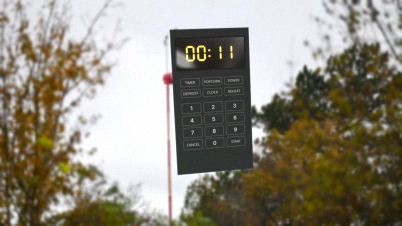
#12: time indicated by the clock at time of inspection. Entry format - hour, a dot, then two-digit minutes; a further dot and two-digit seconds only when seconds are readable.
0.11
